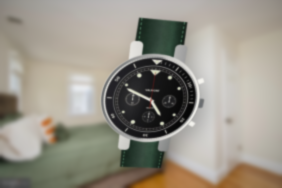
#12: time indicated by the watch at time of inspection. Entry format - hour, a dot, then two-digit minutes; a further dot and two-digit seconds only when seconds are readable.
4.49
